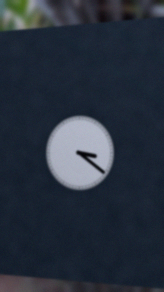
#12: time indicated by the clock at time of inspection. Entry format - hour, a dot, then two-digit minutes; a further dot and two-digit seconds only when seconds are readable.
3.21
